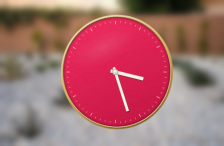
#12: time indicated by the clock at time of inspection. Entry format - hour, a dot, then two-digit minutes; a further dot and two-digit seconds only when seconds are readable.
3.27
